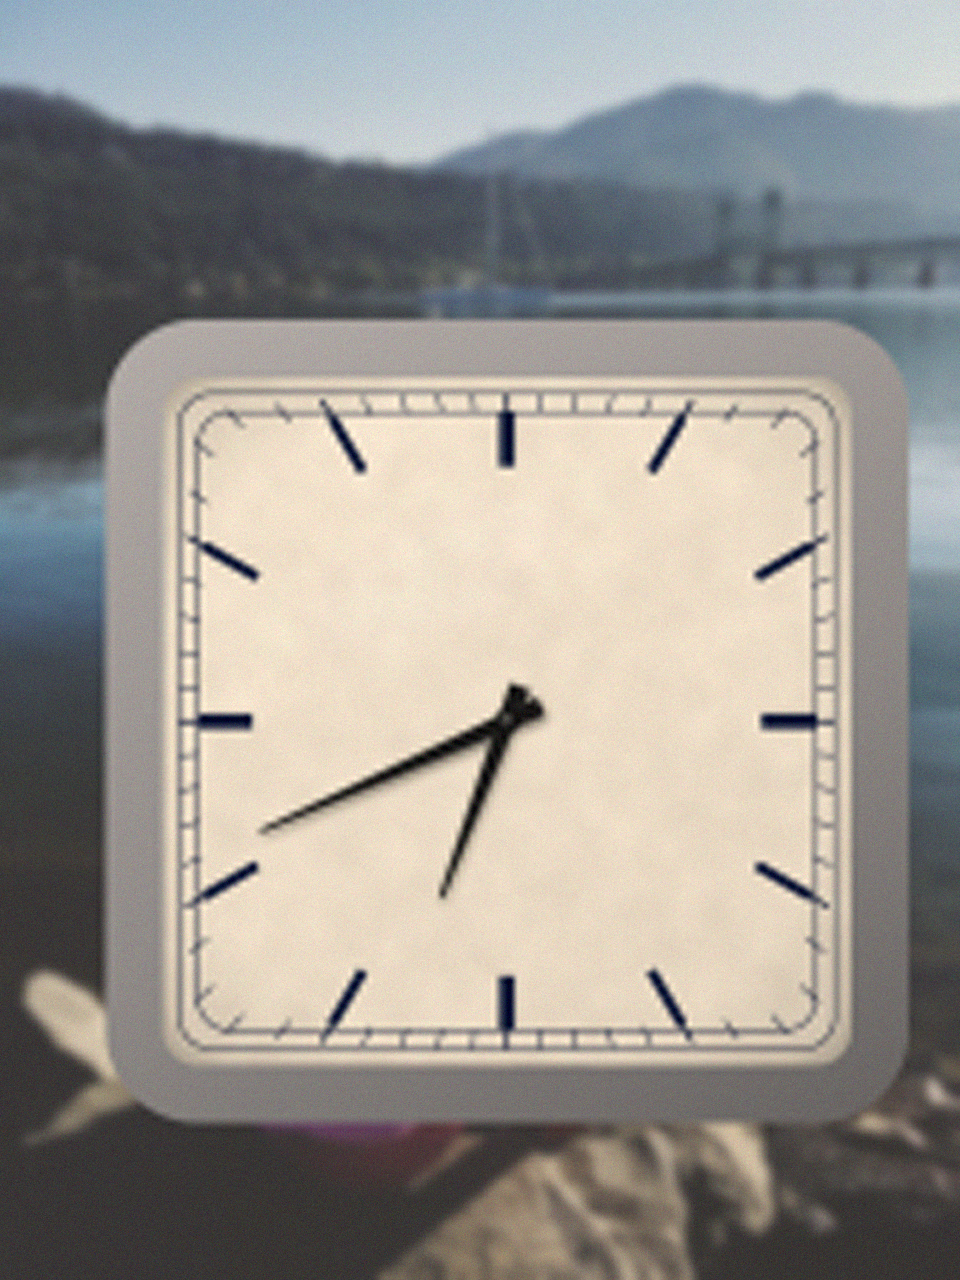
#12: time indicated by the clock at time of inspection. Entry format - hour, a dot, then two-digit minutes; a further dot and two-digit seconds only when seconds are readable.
6.41
